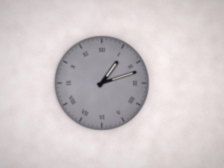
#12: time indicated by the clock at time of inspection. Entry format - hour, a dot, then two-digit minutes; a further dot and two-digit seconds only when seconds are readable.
1.12
